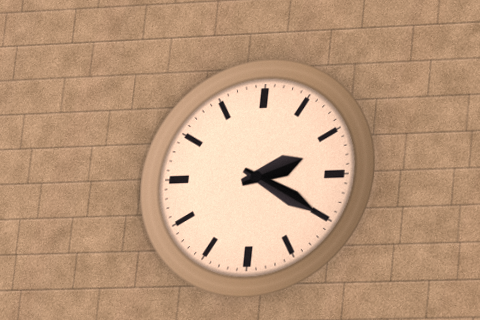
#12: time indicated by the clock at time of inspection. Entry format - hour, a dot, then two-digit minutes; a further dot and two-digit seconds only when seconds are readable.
2.20
